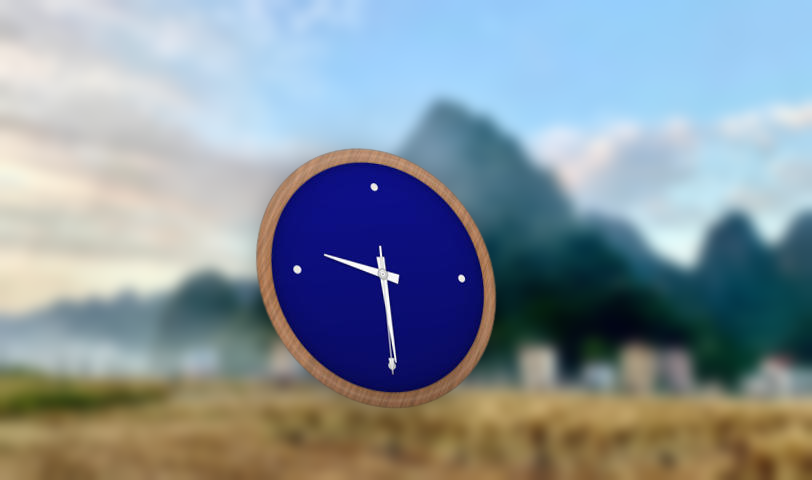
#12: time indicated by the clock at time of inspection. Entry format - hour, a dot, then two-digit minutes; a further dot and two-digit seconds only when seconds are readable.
9.29.30
